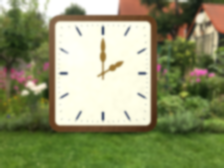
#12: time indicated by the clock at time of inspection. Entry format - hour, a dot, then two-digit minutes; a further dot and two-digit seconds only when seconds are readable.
2.00
